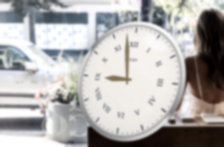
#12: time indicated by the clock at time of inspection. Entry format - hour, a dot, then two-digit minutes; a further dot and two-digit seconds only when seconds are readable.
8.58
